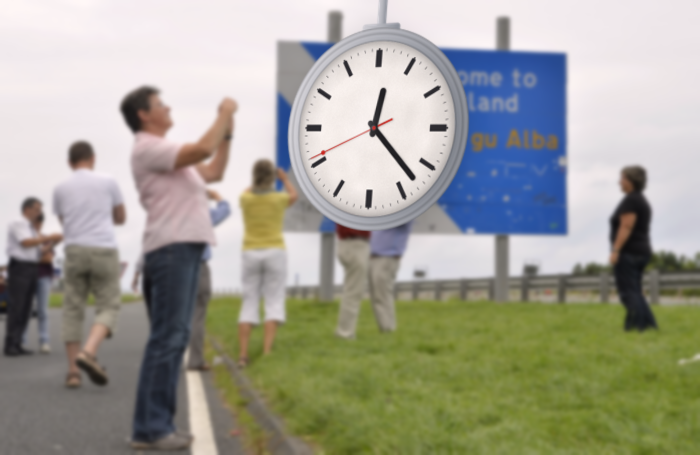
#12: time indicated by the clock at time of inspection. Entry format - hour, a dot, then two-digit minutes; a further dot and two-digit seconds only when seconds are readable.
12.22.41
